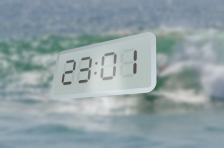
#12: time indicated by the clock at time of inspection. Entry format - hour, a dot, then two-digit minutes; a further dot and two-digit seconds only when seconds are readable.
23.01
